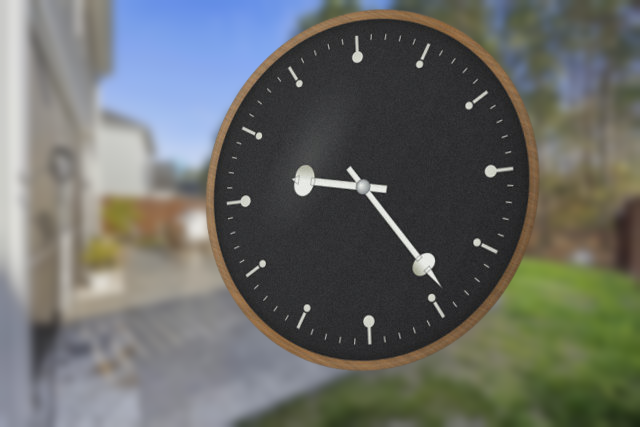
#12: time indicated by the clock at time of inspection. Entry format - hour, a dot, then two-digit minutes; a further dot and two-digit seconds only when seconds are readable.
9.24
